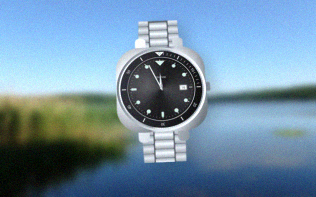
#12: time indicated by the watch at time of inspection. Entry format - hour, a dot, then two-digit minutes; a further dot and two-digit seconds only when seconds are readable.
11.56
